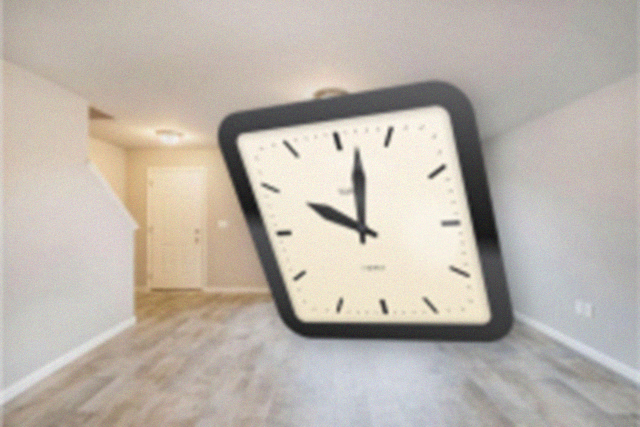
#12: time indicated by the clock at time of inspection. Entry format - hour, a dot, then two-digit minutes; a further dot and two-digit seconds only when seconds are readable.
10.02
